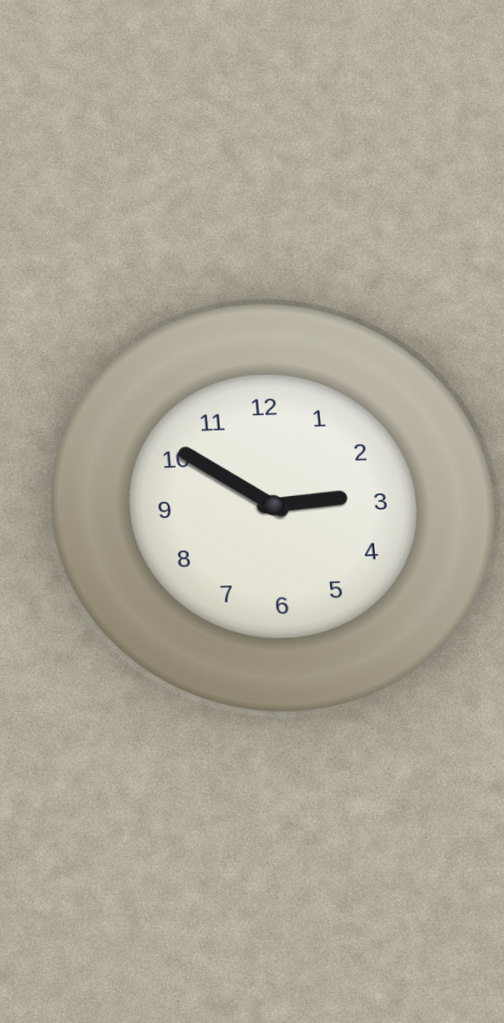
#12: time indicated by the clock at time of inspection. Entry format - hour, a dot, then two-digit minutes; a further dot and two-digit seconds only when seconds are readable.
2.51
